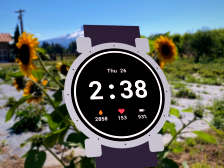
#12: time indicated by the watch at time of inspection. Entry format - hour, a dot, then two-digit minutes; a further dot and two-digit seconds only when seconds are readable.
2.38
